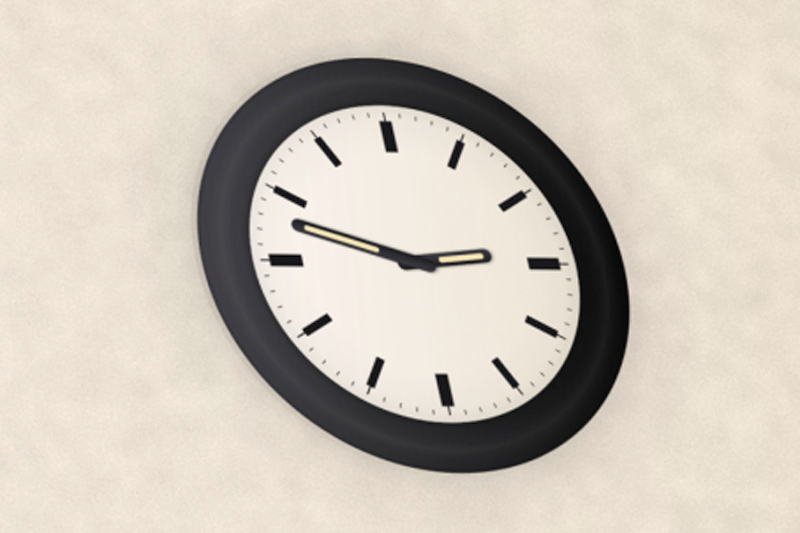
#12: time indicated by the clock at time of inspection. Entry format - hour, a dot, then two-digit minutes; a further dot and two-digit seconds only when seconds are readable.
2.48
